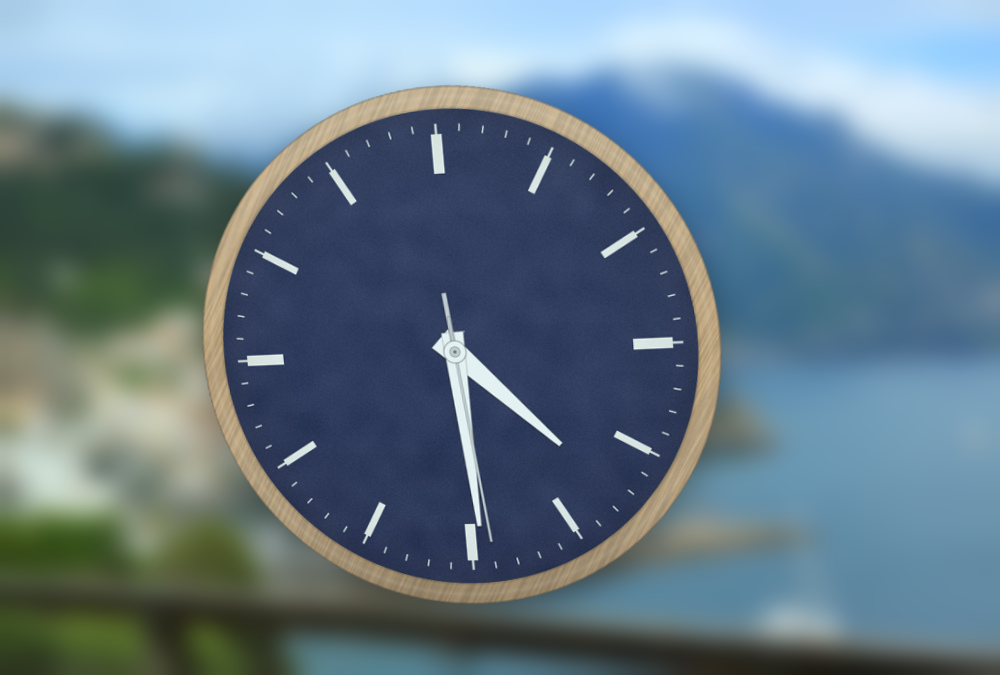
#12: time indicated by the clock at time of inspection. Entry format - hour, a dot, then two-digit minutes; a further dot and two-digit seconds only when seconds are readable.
4.29.29
